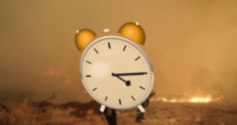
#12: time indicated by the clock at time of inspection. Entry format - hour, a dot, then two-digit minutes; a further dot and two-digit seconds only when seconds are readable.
4.15
